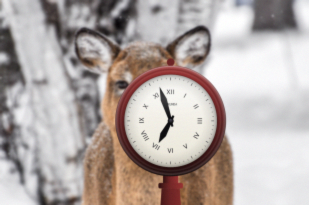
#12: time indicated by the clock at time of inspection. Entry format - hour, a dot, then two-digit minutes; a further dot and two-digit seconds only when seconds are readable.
6.57
